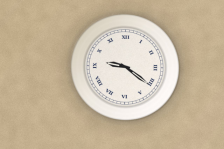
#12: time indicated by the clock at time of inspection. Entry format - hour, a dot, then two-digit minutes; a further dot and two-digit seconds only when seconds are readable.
9.21
